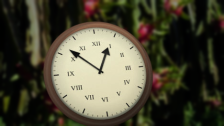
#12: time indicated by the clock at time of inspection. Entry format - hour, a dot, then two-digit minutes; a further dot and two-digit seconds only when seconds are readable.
12.52
